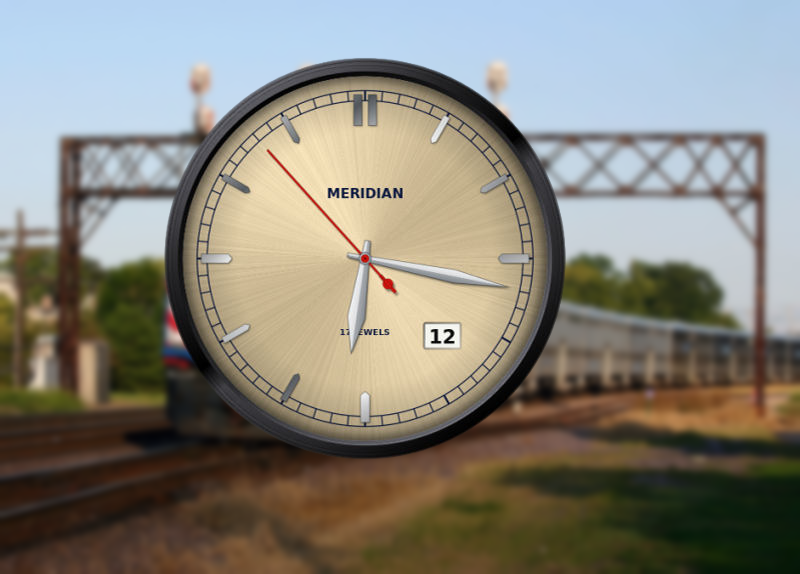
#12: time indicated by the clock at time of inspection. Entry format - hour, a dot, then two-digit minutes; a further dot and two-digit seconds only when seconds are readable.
6.16.53
